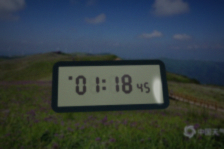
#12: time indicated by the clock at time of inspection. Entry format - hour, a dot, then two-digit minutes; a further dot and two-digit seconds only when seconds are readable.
1.18.45
